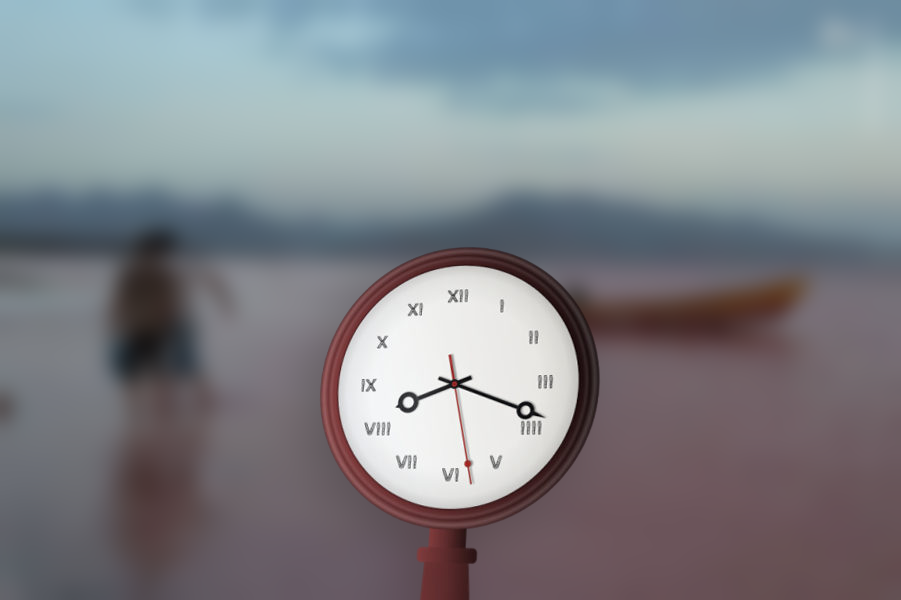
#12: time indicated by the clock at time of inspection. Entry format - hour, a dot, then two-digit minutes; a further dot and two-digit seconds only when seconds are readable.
8.18.28
